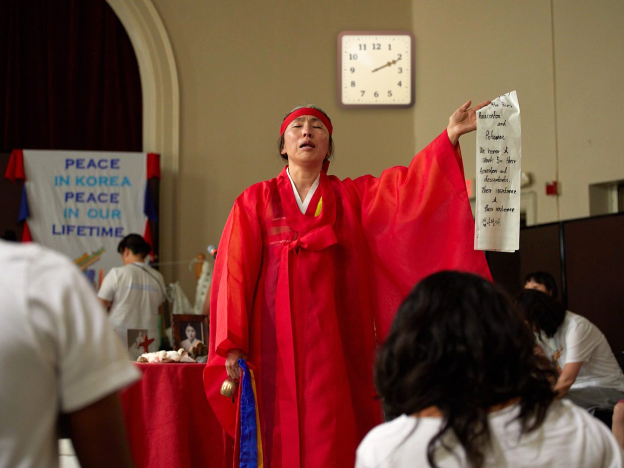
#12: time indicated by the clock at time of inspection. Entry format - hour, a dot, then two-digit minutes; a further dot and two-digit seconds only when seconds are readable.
2.11
